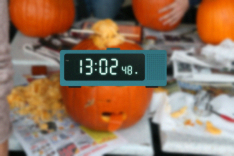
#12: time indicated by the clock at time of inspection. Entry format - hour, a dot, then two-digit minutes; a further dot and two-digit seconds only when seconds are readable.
13.02.48
